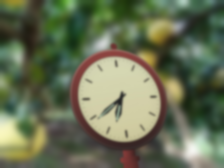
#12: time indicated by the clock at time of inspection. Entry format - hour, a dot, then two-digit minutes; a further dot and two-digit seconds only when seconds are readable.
6.39
